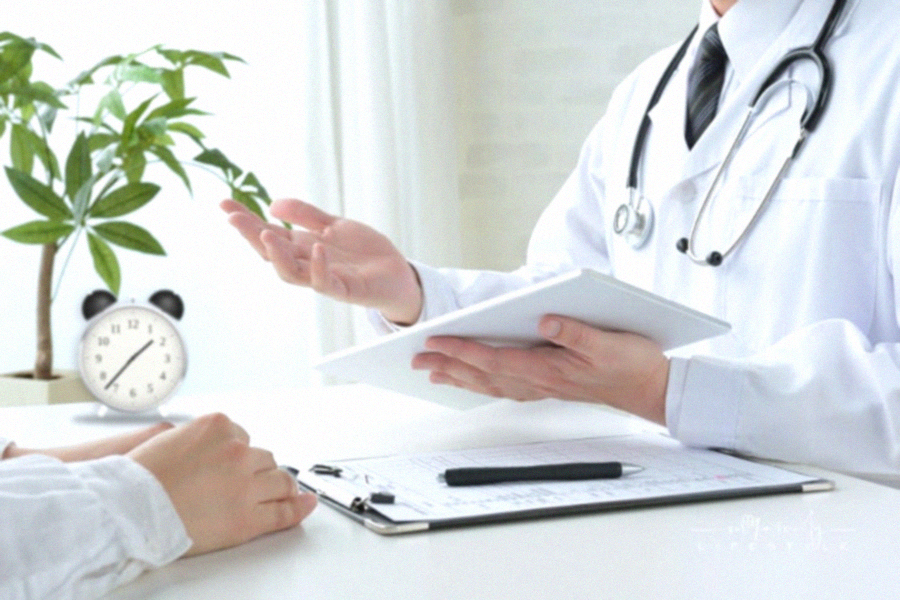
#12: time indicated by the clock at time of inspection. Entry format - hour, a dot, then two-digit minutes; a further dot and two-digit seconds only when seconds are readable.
1.37
